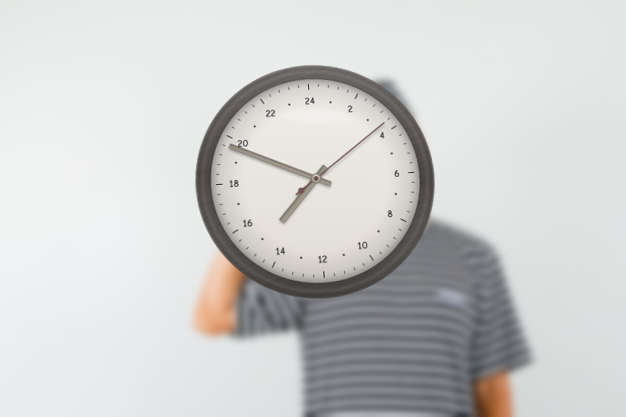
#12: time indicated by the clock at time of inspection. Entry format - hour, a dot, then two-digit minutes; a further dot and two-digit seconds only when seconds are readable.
14.49.09
